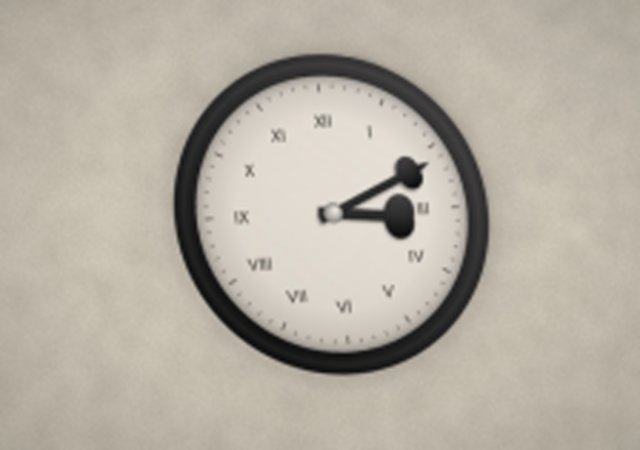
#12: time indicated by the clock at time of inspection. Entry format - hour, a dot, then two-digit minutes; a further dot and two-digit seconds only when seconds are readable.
3.11
